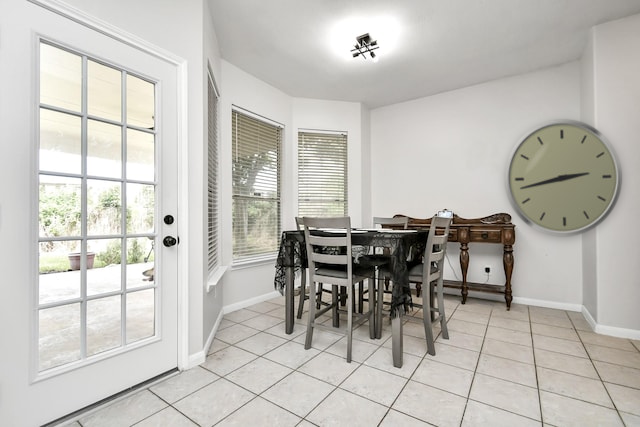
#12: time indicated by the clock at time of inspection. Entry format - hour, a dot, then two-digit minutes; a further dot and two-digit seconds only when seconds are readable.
2.43
